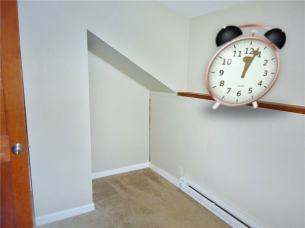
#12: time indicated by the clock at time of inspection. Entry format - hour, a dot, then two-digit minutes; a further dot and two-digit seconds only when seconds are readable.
12.03
